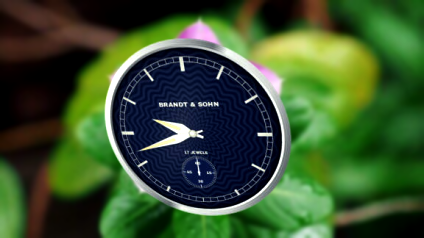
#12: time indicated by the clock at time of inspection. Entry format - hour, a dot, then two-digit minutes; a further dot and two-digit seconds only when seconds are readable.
9.42
